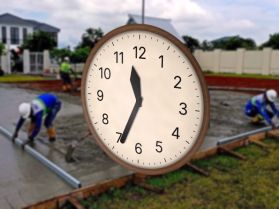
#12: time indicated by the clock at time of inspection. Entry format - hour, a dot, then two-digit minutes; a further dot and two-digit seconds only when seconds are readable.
11.34
